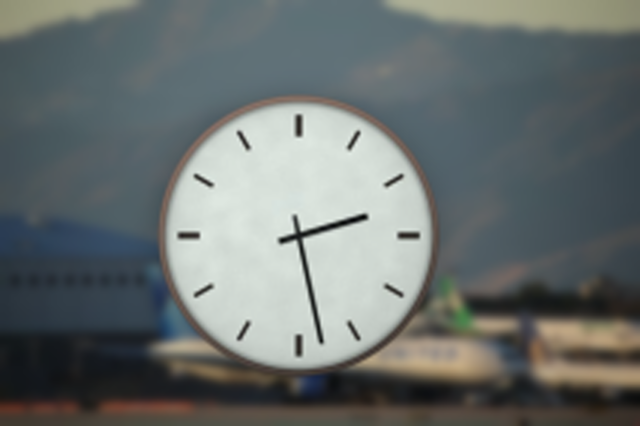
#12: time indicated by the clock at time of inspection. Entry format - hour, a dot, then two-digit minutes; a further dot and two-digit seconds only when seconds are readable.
2.28
